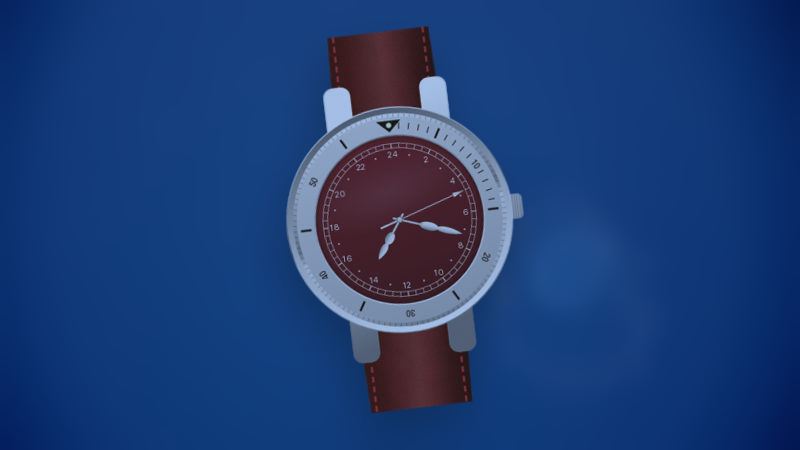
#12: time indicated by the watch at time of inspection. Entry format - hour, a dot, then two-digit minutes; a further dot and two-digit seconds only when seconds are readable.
14.18.12
